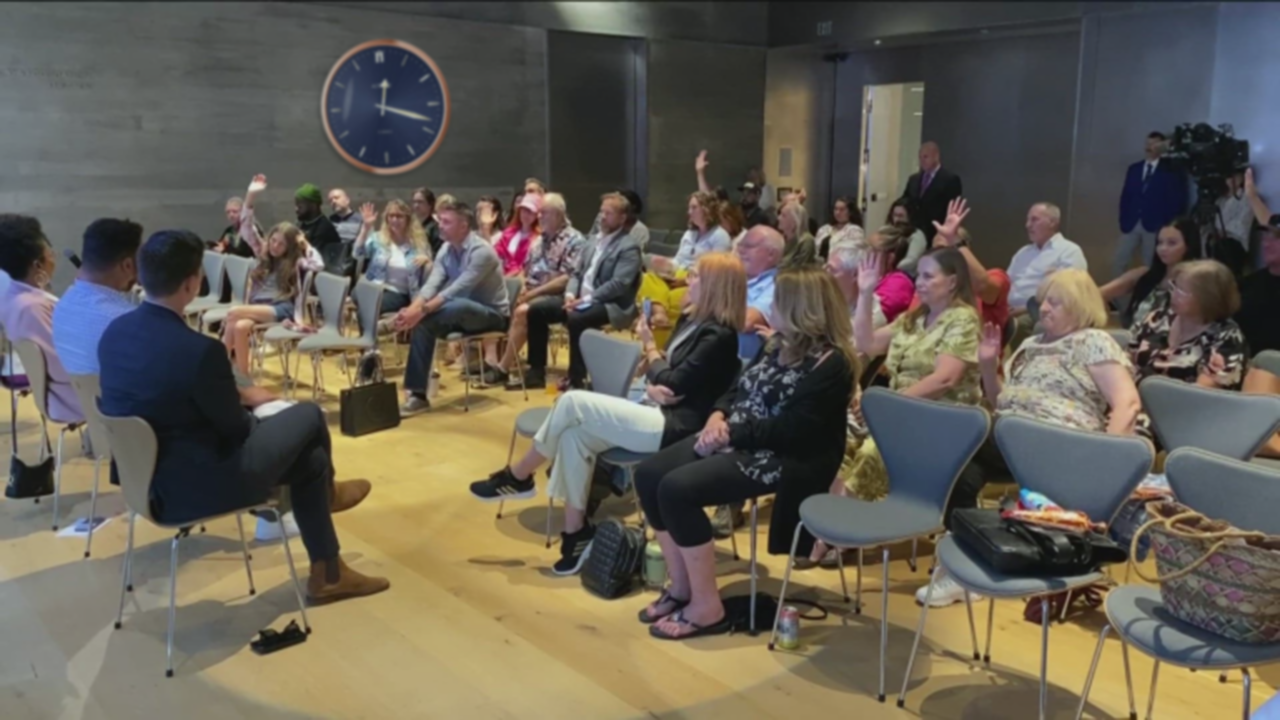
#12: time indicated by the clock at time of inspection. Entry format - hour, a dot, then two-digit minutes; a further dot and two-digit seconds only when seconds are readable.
12.18
